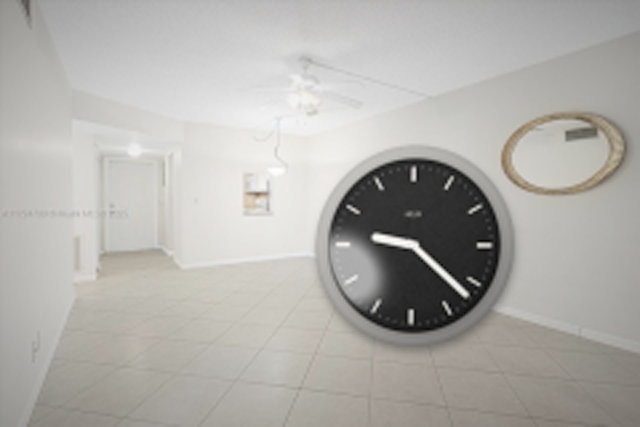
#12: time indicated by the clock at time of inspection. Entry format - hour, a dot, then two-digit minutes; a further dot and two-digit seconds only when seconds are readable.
9.22
